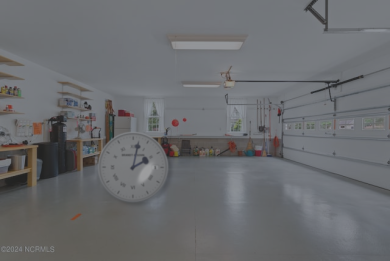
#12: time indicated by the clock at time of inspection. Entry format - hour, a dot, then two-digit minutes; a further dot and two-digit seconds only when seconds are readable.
2.02
